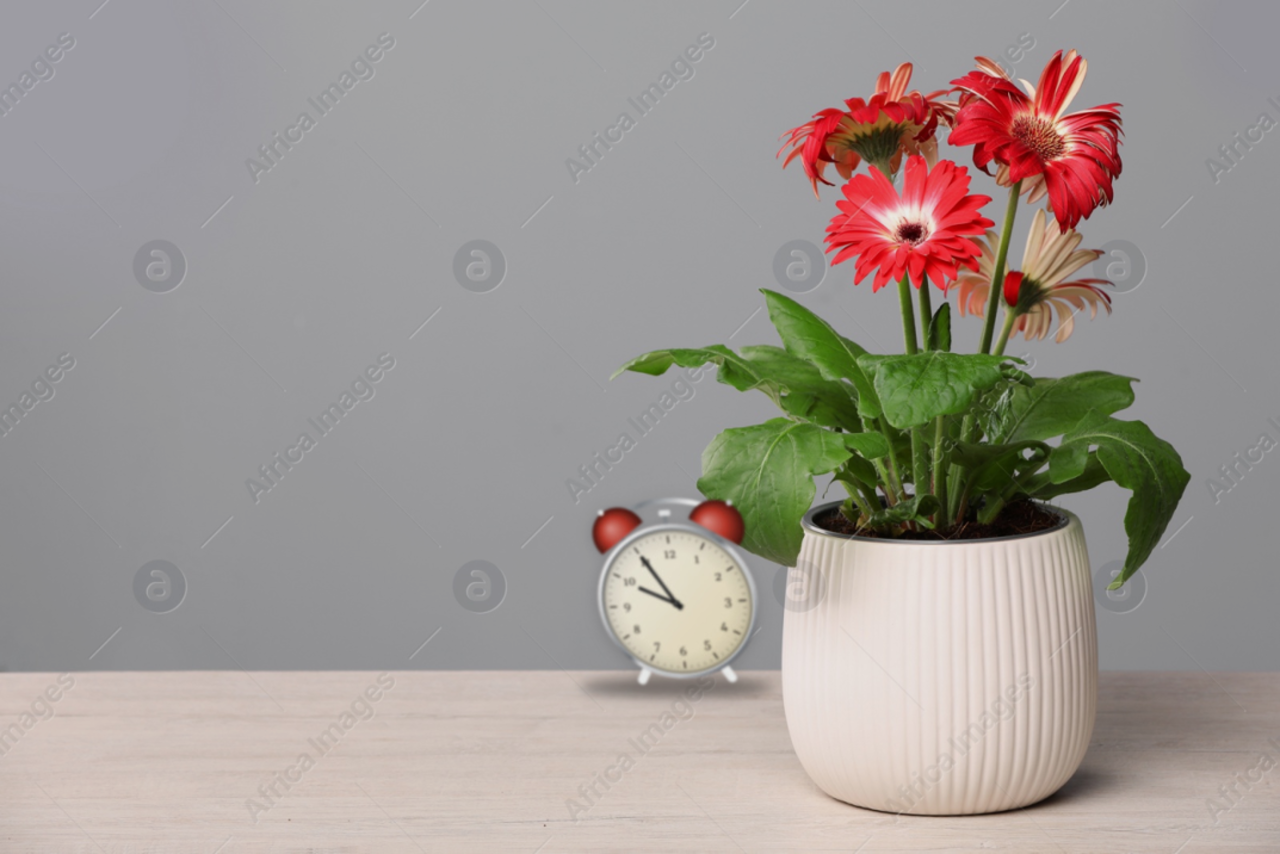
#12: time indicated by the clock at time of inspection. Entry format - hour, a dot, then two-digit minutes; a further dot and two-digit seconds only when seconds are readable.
9.55
